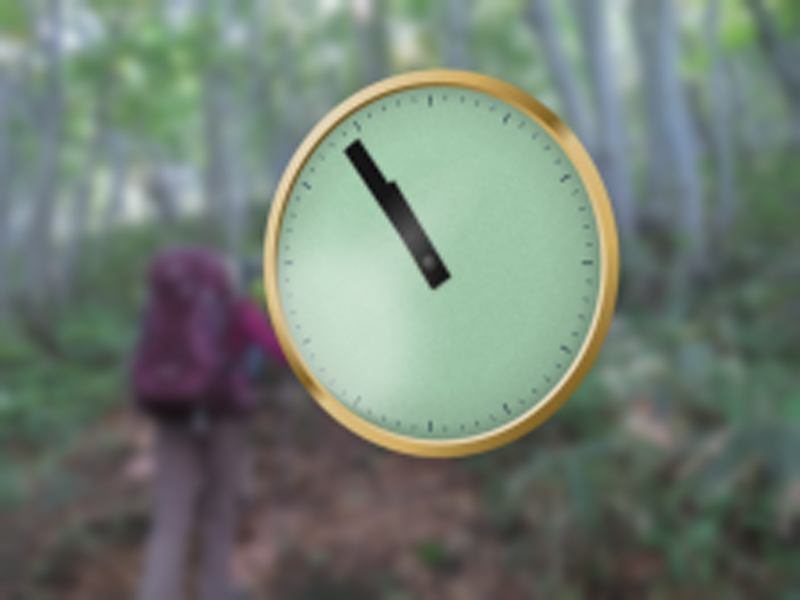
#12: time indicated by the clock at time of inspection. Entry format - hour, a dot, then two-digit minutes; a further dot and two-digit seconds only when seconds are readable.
10.54
